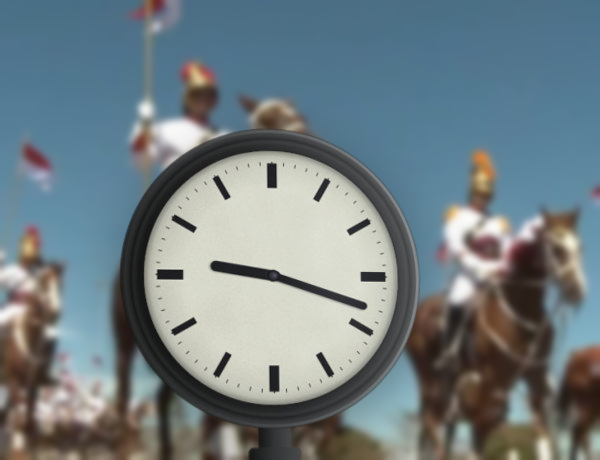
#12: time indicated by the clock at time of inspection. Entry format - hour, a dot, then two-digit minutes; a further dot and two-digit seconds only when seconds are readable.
9.18
